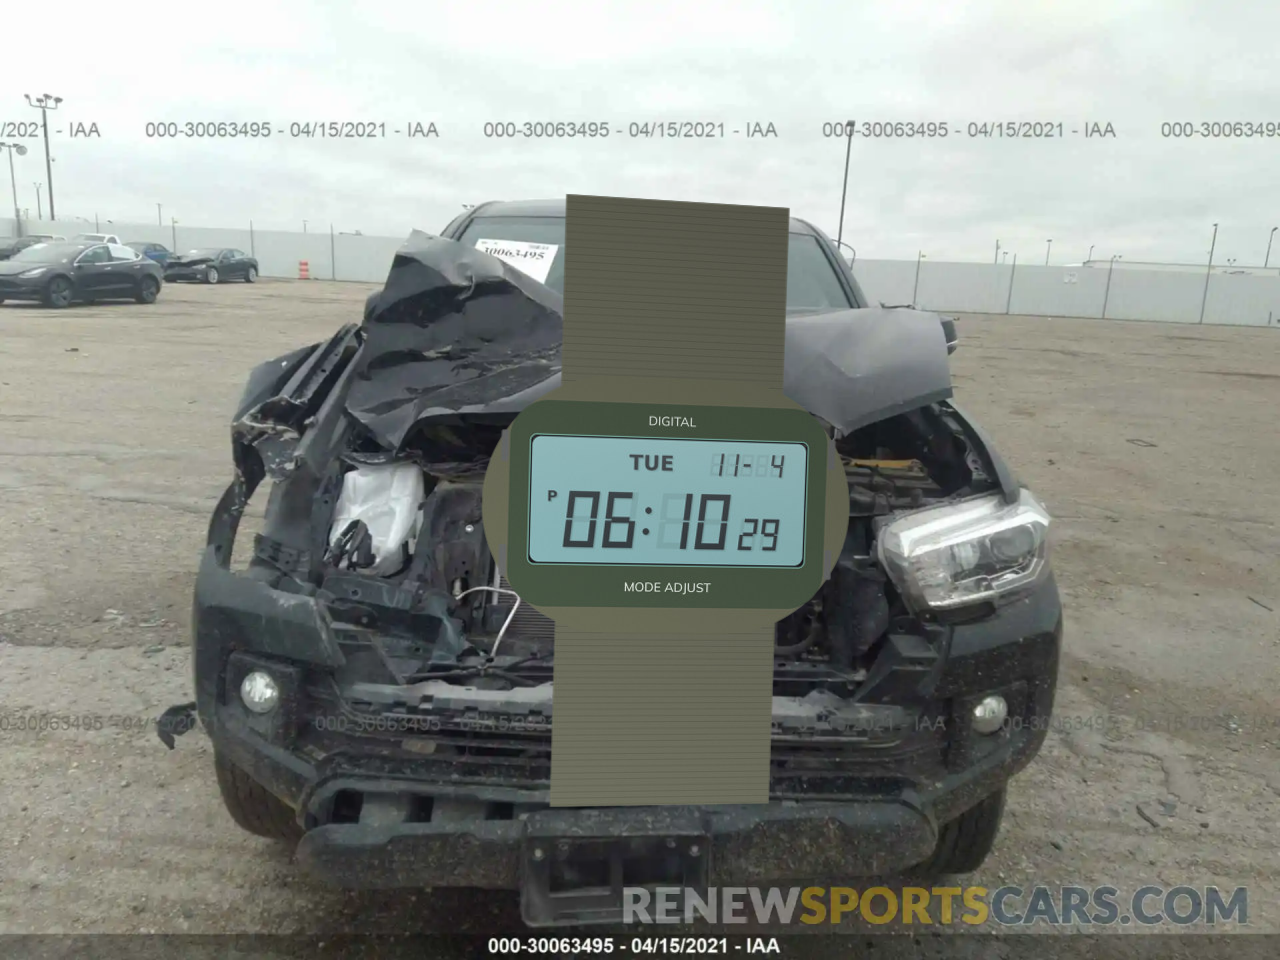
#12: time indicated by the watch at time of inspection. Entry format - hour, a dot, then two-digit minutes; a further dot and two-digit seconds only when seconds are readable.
6.10.29
